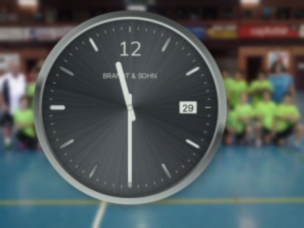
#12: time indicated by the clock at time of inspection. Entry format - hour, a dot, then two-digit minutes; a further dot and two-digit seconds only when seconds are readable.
11.30
